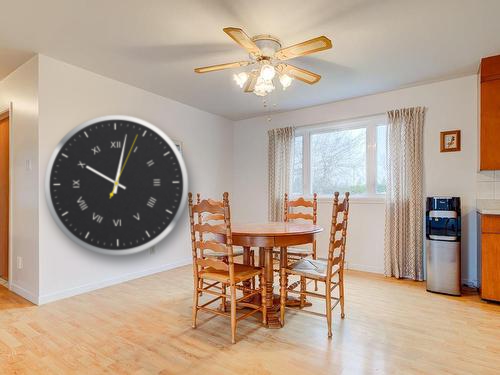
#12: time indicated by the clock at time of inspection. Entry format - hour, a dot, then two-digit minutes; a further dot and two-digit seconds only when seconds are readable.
10.02.04
